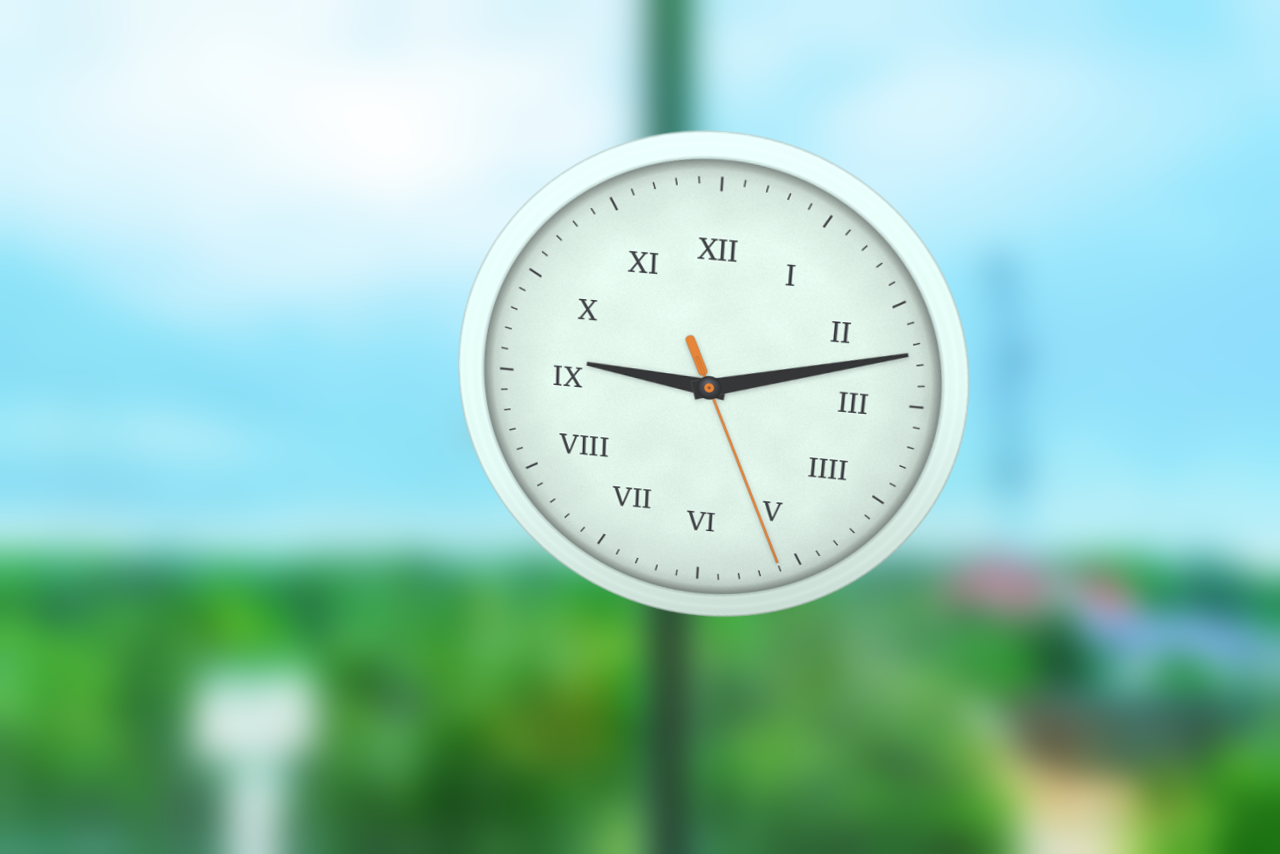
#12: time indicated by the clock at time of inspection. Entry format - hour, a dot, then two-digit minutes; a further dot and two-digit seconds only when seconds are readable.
9.12.26
